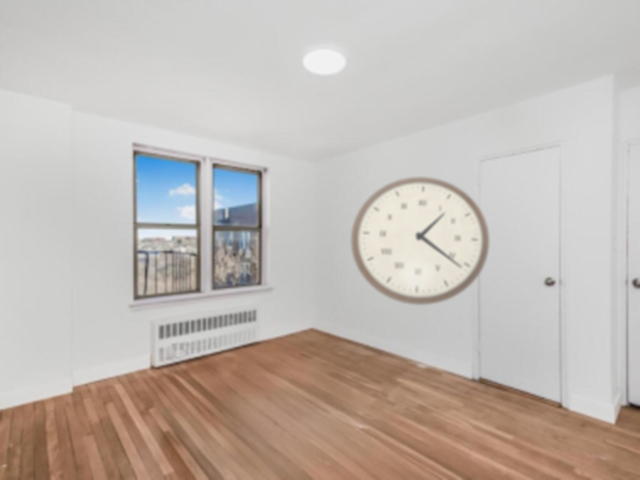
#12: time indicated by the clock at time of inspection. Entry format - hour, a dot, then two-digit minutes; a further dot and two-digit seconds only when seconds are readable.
1.21
